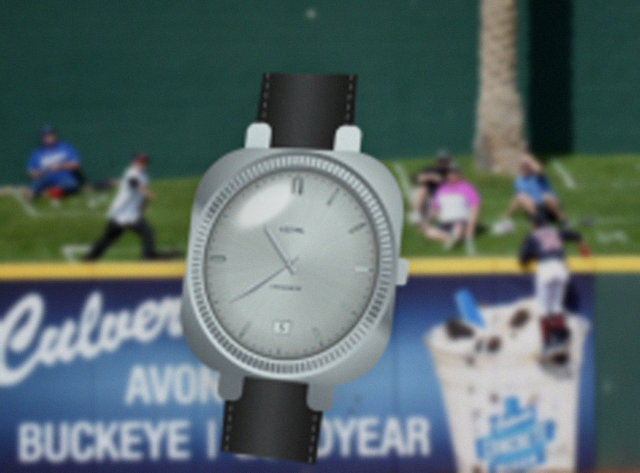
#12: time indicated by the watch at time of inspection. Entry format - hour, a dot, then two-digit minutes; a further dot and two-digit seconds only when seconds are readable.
10.39
